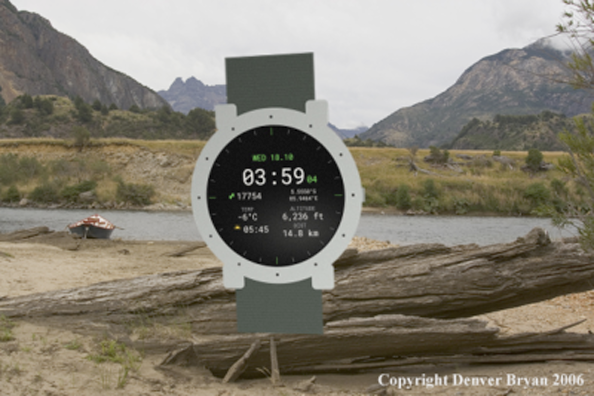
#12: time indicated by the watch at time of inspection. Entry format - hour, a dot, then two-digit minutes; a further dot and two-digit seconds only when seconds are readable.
3.59
